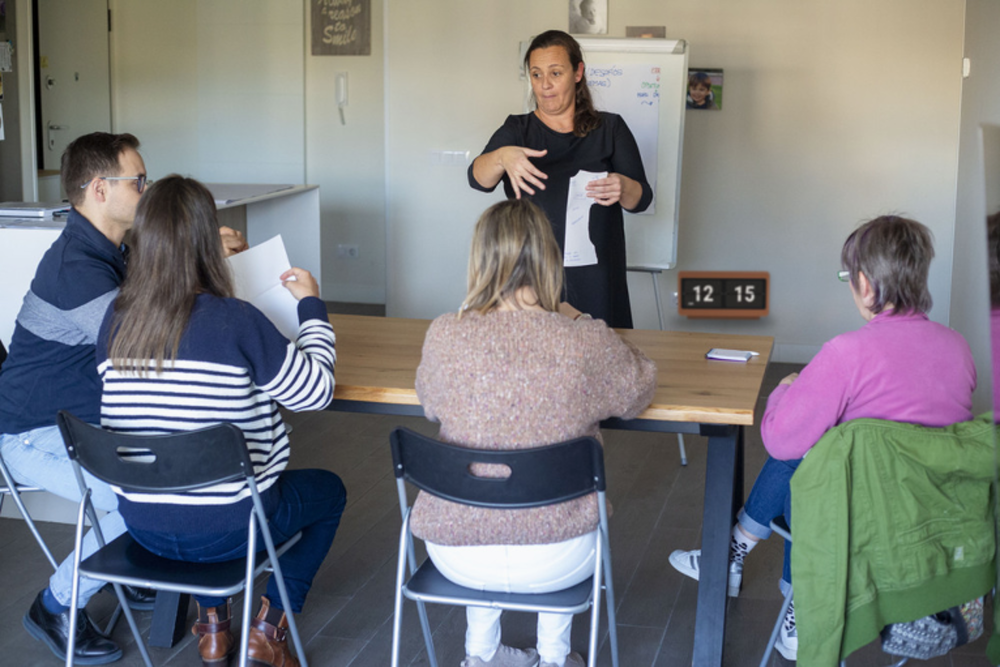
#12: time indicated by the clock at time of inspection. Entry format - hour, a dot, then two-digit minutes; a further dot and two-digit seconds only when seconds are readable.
12.15
